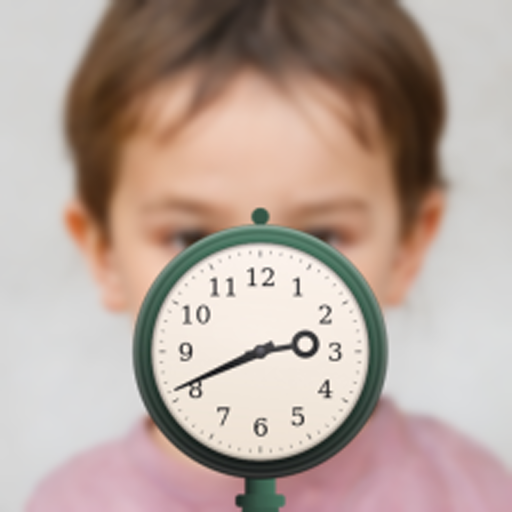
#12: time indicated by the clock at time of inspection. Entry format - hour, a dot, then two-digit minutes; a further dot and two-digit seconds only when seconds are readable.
2.41
